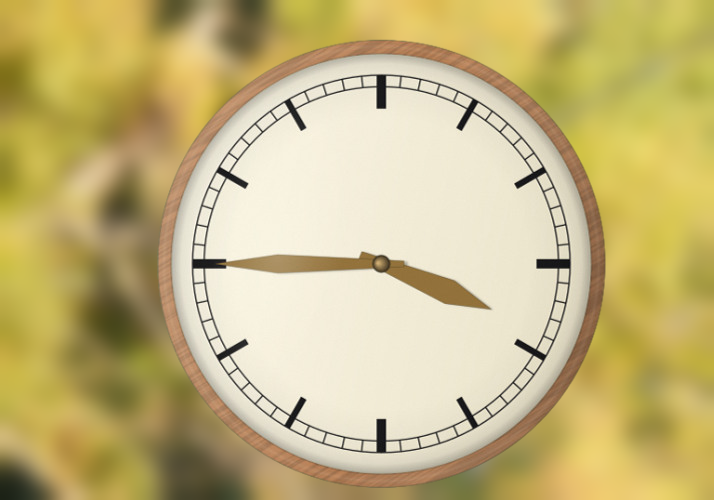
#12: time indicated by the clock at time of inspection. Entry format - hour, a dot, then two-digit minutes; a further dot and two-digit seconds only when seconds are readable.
3.45
